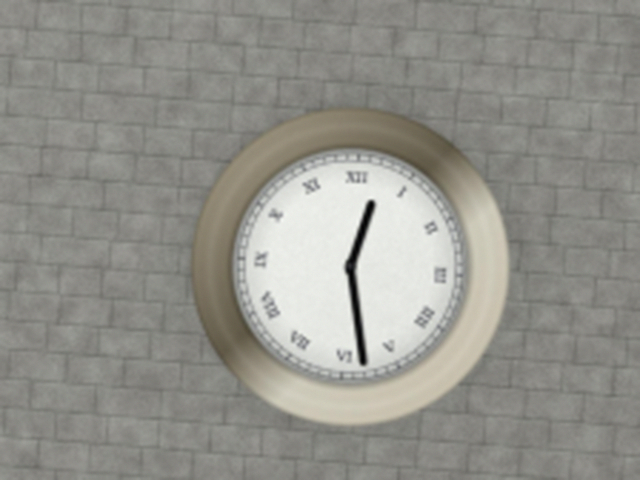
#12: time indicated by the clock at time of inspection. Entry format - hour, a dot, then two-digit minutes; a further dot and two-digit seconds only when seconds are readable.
12.28
